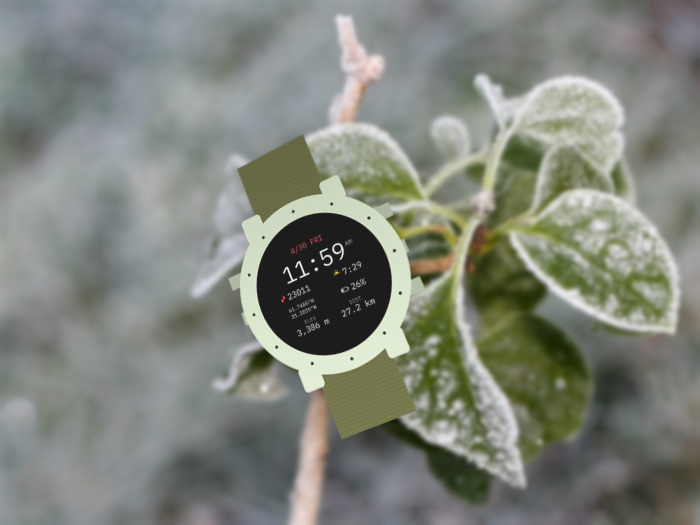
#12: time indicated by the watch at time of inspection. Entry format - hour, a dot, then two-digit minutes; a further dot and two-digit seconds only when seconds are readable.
11.59
